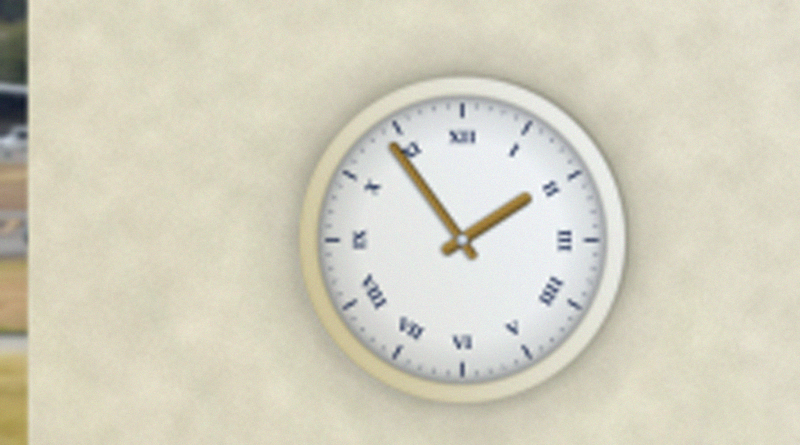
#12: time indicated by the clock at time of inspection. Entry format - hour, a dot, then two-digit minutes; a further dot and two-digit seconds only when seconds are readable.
1.54
